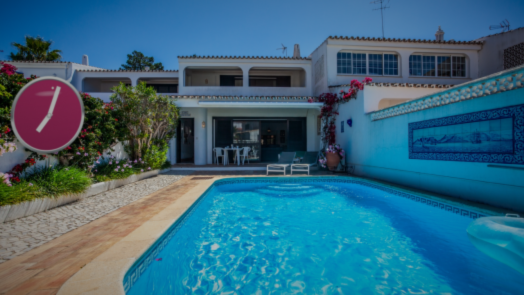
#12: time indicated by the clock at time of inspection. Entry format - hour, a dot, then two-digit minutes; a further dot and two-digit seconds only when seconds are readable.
7.02
